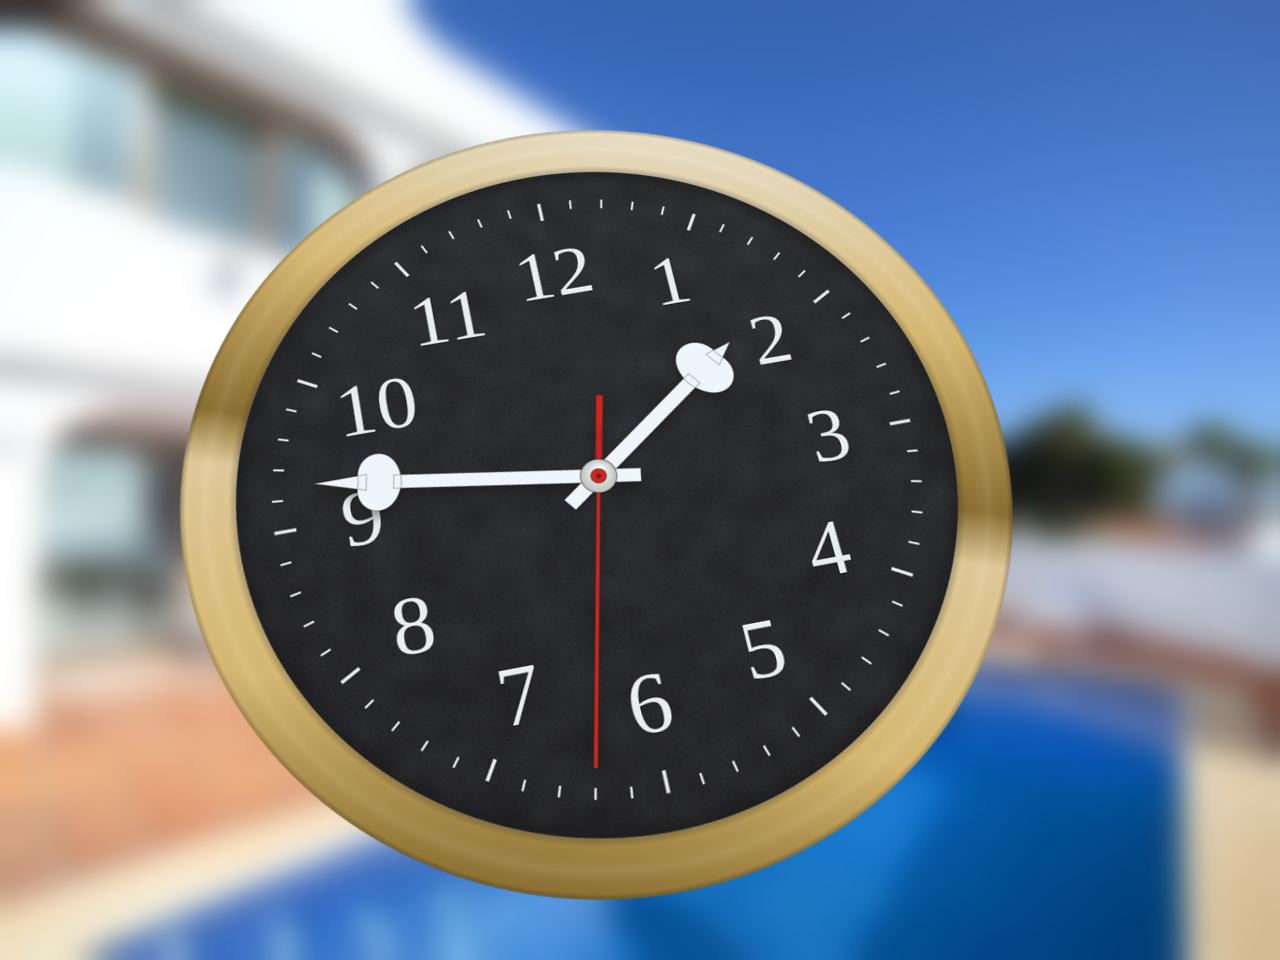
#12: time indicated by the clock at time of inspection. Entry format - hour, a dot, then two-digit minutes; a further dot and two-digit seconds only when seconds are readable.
1.46.32
